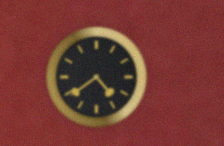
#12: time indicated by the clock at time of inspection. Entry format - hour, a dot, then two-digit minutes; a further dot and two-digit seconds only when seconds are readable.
4.39
